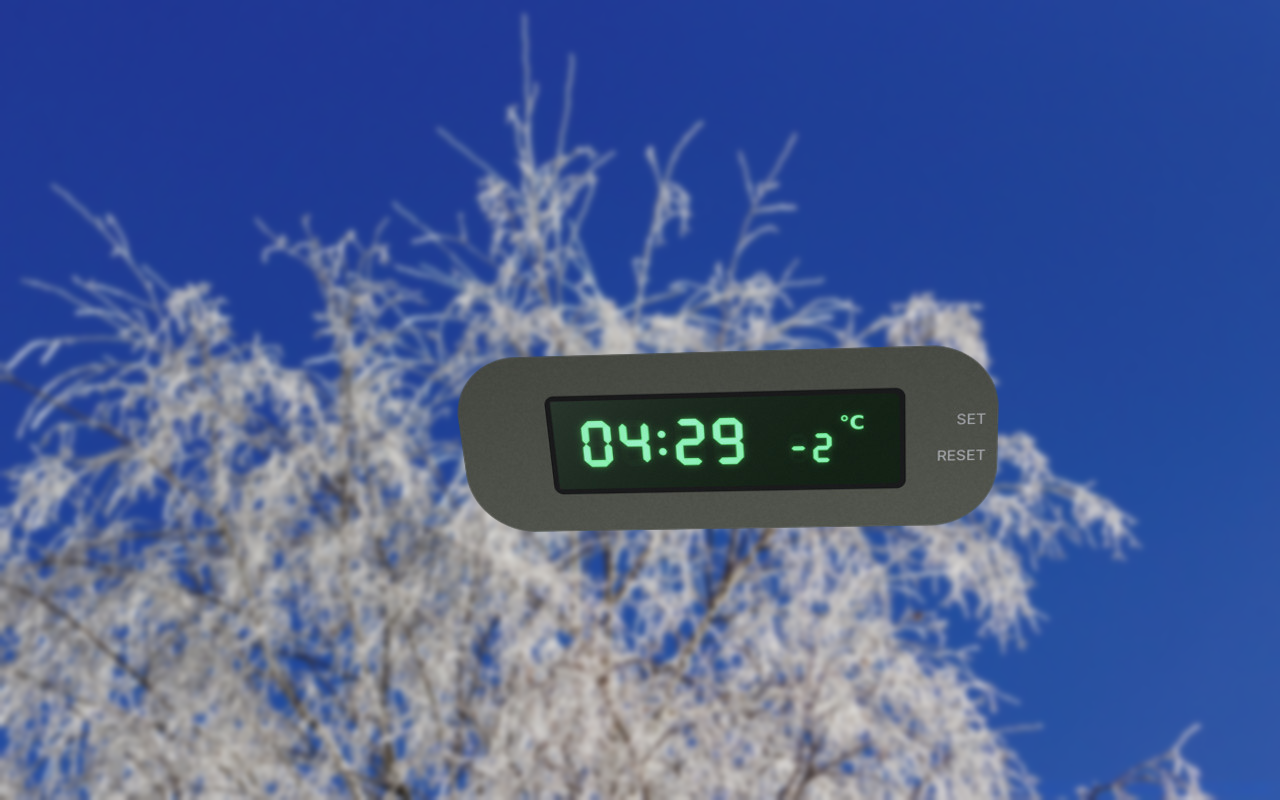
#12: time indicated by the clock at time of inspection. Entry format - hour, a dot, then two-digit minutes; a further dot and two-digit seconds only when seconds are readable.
4.29
